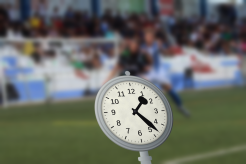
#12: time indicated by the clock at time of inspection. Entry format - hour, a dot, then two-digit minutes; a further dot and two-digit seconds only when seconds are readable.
1.23
